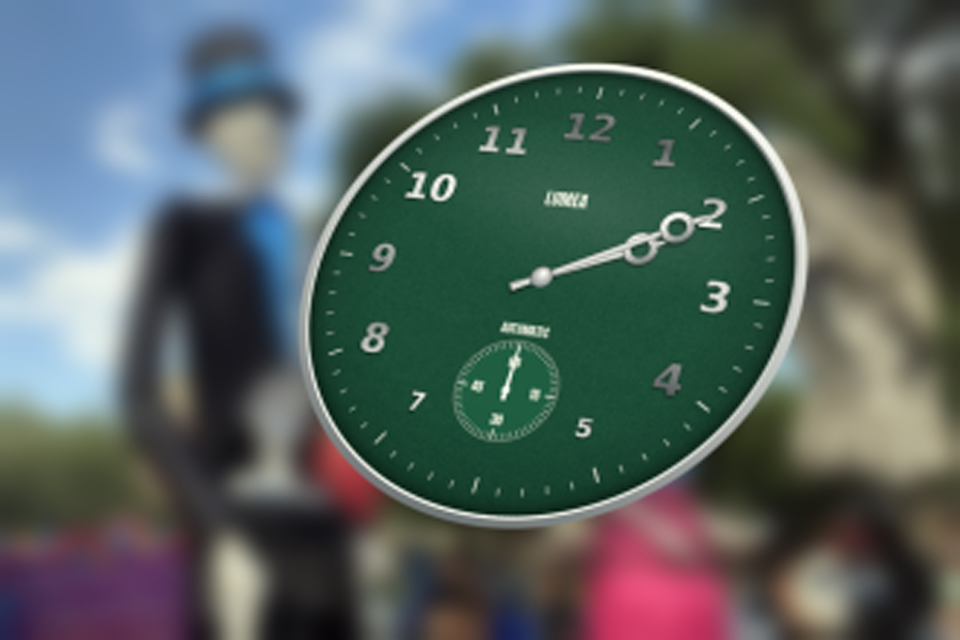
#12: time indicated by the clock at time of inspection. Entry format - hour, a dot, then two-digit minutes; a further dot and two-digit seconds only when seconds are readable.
2.10
